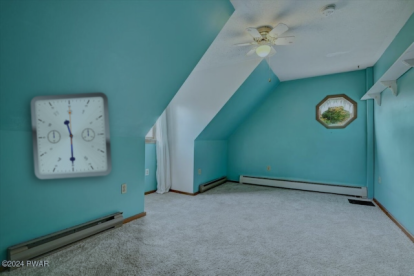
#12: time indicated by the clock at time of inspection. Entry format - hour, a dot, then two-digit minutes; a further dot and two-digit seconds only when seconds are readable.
11.30
